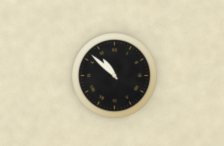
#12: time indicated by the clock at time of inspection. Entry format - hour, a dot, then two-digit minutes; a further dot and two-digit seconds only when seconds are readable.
10.52
